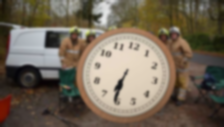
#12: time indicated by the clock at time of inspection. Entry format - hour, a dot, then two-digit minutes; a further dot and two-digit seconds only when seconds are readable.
6.31
